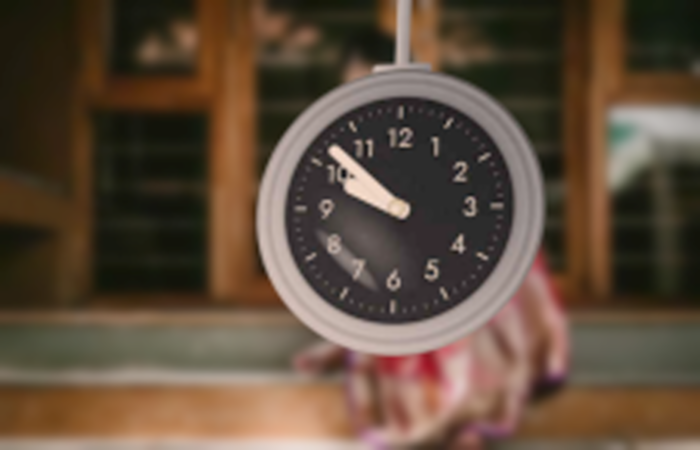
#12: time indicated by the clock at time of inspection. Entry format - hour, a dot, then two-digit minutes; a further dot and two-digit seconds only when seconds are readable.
9.52
